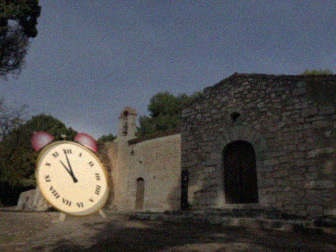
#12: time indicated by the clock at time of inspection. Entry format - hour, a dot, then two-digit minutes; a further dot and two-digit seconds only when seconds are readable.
10.59
